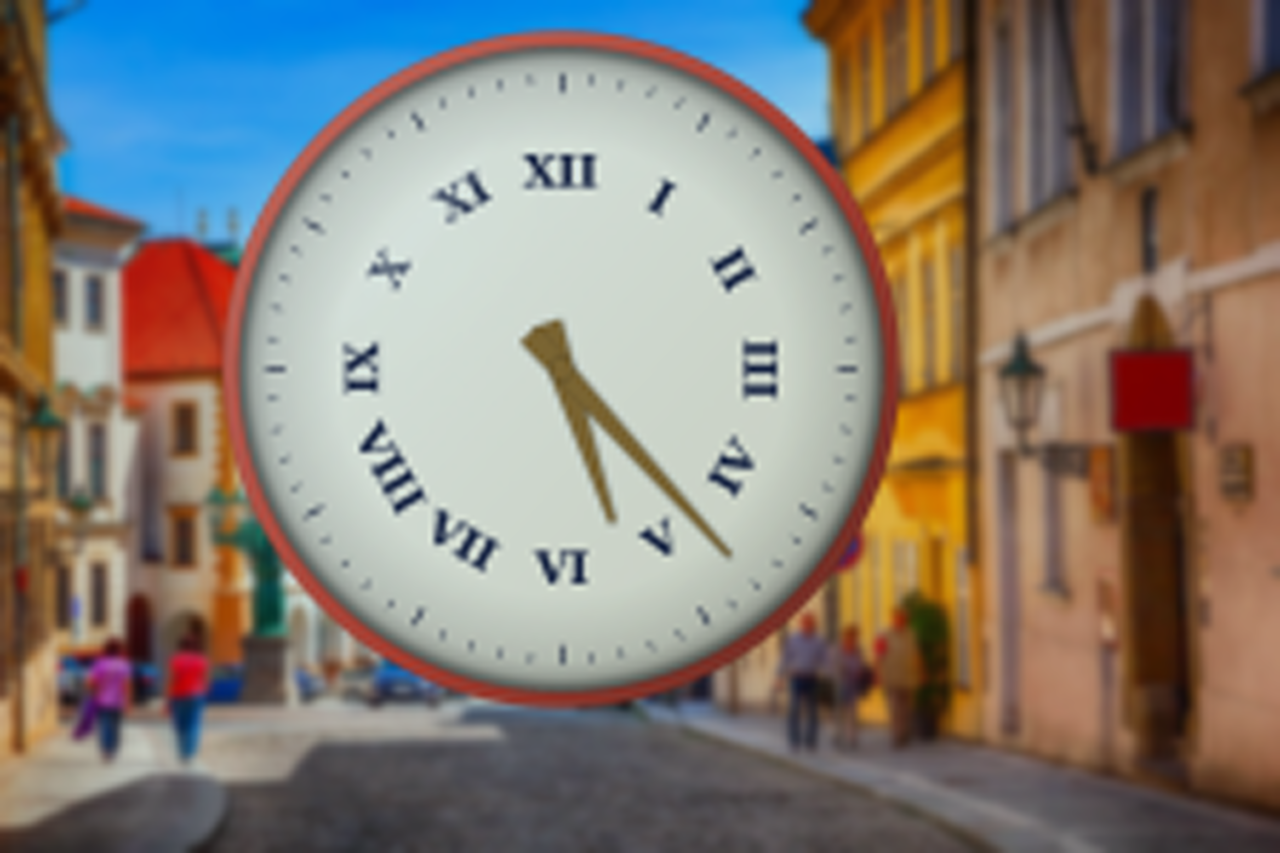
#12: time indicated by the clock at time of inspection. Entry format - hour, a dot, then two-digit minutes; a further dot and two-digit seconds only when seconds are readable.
5.23
